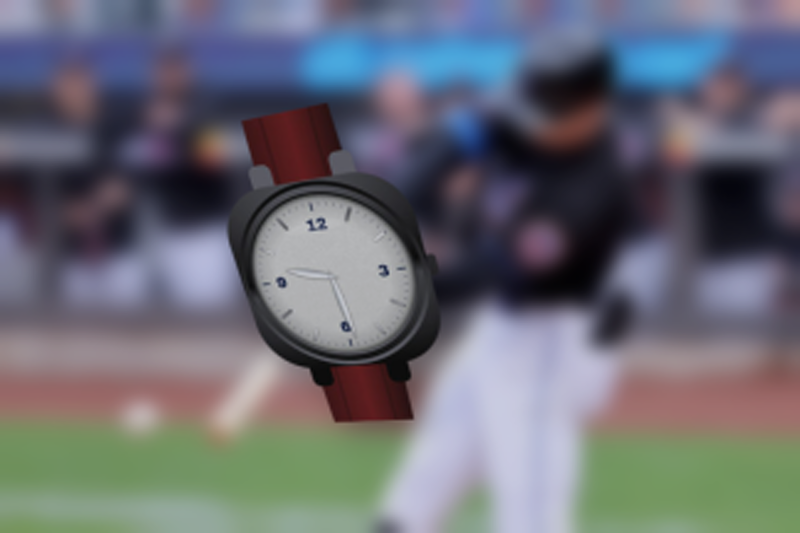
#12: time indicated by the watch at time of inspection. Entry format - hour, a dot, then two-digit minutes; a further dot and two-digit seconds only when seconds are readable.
9.29
